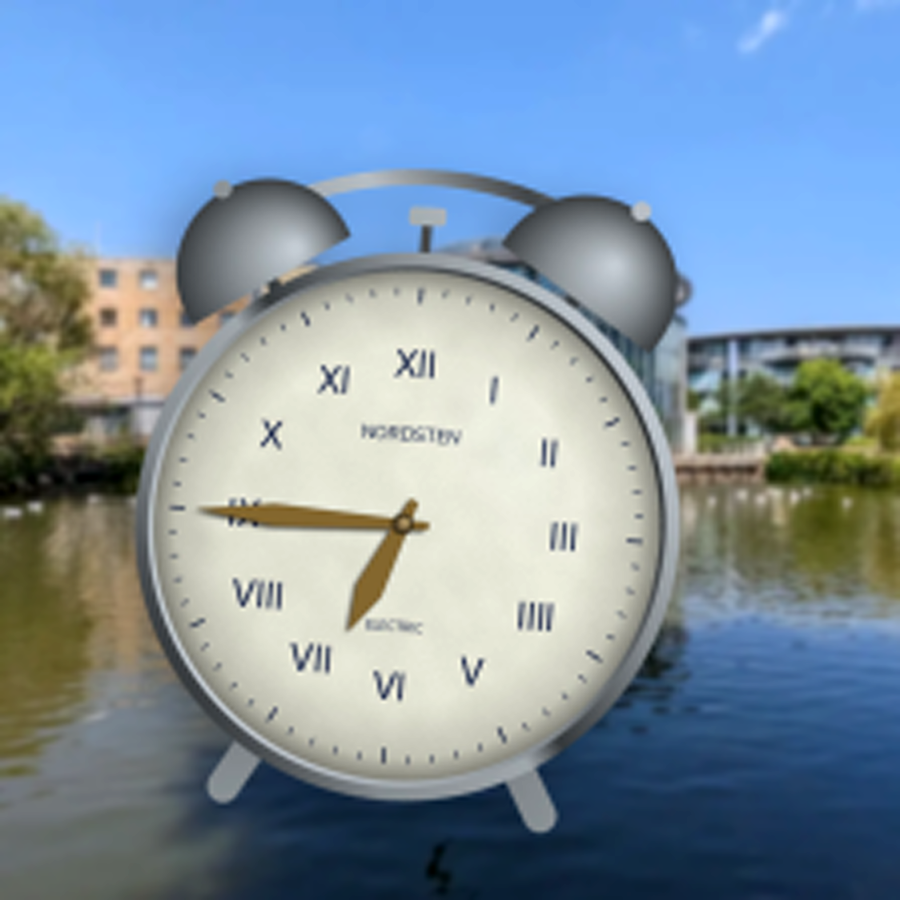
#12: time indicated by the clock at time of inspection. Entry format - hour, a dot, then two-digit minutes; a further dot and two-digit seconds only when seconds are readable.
6.45
